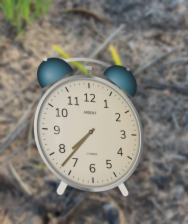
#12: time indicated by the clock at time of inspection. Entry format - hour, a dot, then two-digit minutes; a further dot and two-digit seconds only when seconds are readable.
7.37
